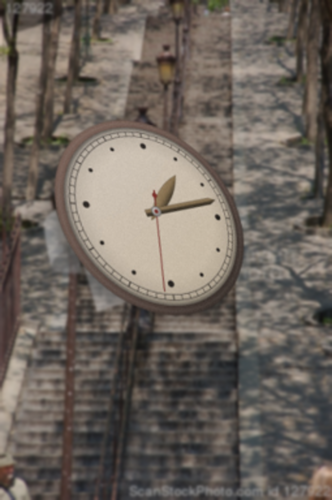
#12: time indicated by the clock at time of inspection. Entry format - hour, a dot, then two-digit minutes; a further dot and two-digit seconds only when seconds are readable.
1.12.31
